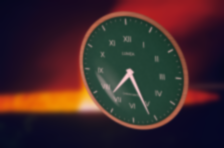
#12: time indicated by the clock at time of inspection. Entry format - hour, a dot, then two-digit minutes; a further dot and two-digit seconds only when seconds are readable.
7.26
